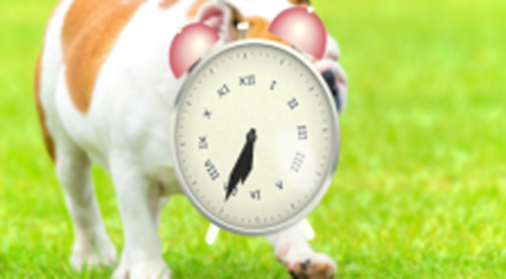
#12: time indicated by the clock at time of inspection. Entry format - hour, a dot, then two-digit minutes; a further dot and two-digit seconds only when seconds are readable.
6.35
